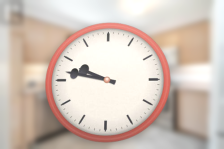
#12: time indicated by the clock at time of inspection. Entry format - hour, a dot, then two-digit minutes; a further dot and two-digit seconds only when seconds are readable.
9.47
